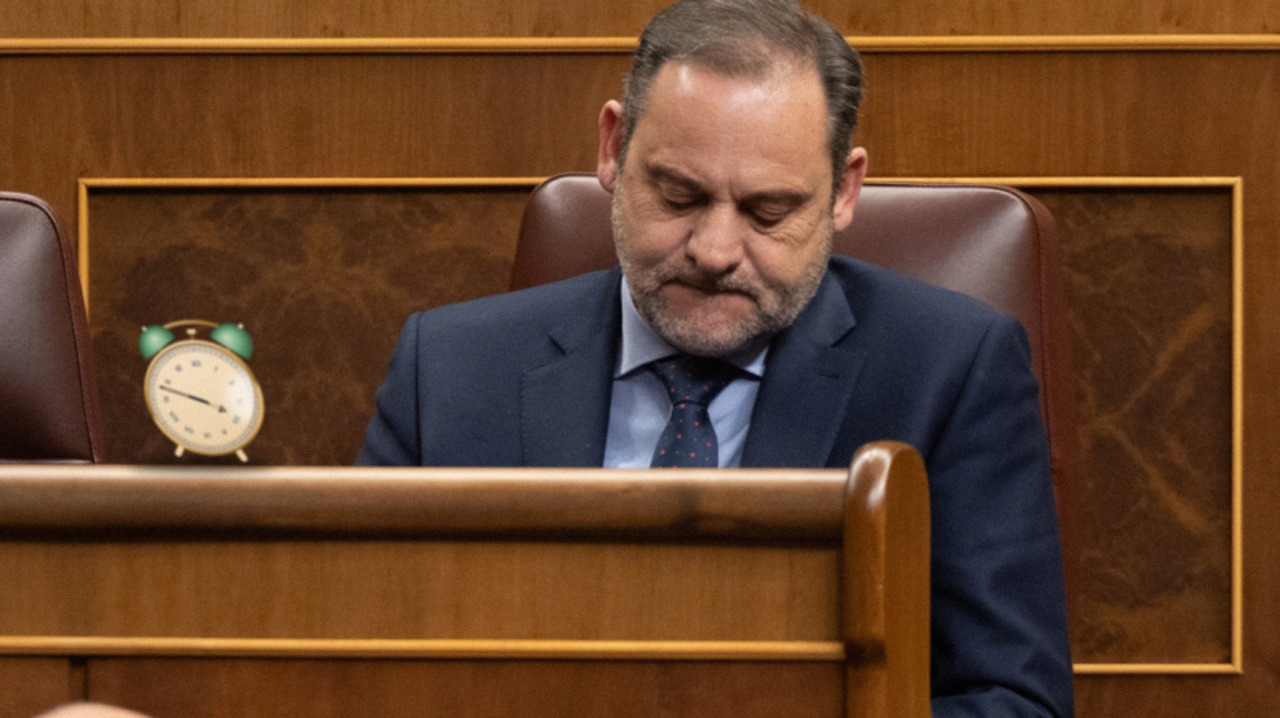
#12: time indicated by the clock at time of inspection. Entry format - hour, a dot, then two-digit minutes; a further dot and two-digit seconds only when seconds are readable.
3.48
